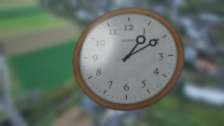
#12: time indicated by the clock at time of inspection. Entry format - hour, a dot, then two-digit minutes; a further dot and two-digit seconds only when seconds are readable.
1.10
